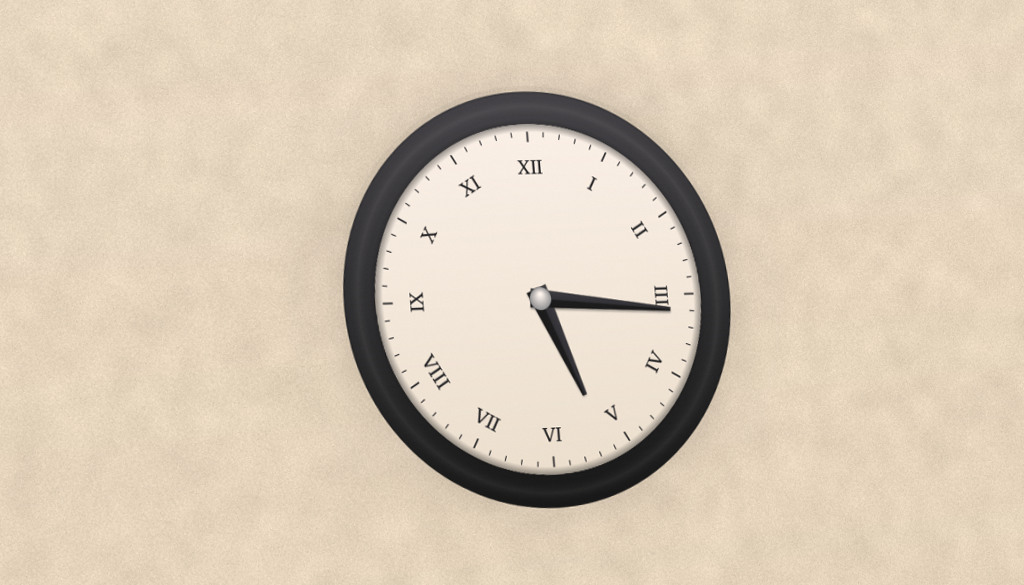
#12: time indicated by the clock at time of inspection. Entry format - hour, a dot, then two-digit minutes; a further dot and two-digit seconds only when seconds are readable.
5.16
